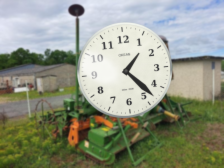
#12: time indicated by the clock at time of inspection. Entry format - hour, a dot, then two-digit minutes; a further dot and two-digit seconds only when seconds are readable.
1.23
